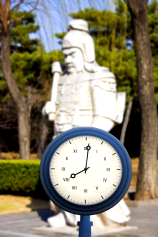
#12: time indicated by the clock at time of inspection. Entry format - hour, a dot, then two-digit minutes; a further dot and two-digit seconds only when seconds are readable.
8.01
